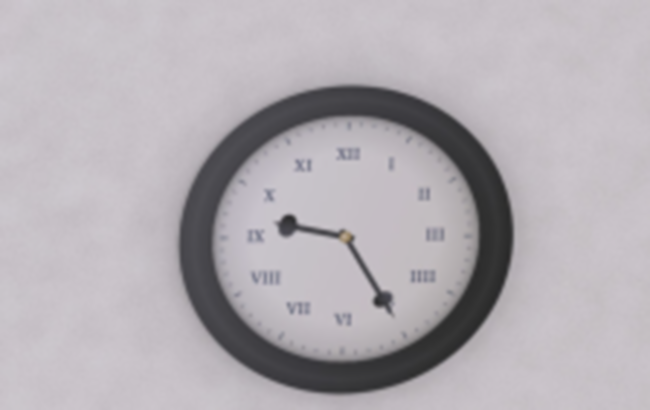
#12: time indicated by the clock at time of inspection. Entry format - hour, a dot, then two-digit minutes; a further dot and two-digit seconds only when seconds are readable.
9.25
